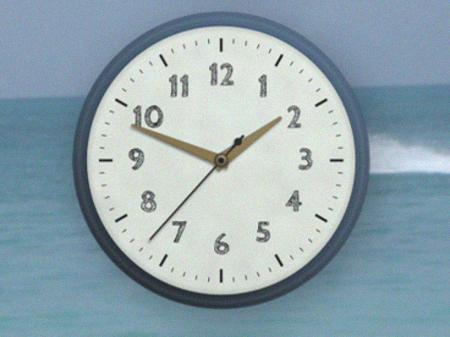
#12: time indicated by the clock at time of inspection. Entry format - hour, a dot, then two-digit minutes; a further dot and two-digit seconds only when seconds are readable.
1.48.37
